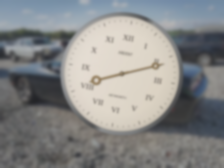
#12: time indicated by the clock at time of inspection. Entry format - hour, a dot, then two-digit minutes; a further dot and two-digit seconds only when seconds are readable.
8.11
